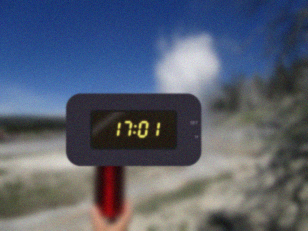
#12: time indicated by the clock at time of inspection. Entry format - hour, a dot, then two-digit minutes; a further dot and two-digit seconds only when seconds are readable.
17.01
